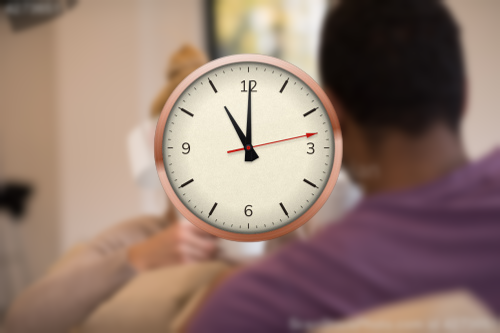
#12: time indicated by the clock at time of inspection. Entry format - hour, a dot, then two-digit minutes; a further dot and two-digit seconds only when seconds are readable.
11.00.13
